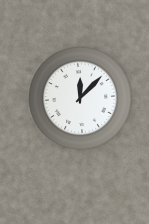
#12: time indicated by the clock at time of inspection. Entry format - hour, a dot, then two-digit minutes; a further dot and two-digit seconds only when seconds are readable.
12.08
